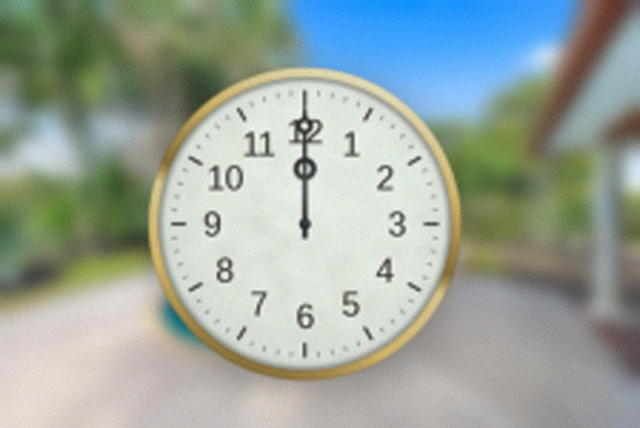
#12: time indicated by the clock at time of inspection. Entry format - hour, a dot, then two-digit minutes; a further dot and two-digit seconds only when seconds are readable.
12.00
